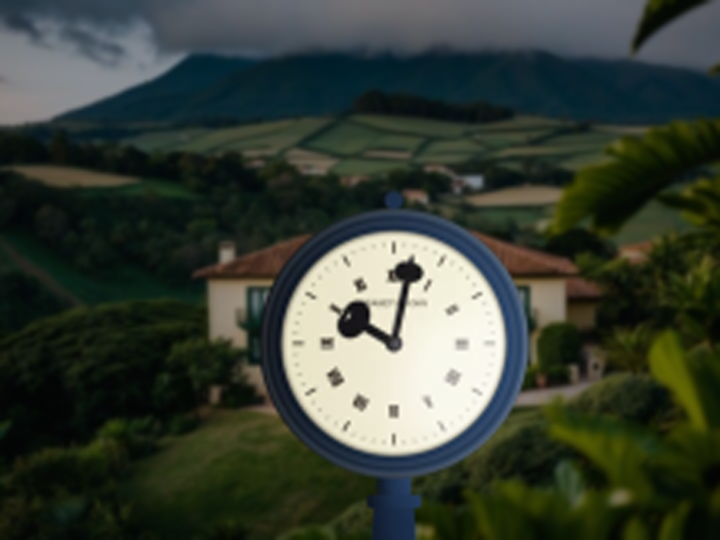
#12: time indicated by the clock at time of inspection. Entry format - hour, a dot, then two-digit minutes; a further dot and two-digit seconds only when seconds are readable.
10.02
